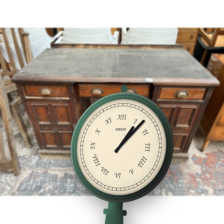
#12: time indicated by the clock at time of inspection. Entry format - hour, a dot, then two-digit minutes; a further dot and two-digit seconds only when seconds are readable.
1.07
